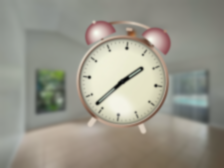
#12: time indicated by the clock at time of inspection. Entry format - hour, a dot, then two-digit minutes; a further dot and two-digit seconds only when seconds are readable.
1.37
